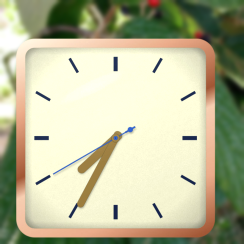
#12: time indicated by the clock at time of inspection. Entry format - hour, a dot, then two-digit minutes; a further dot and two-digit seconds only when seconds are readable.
7.34.40
